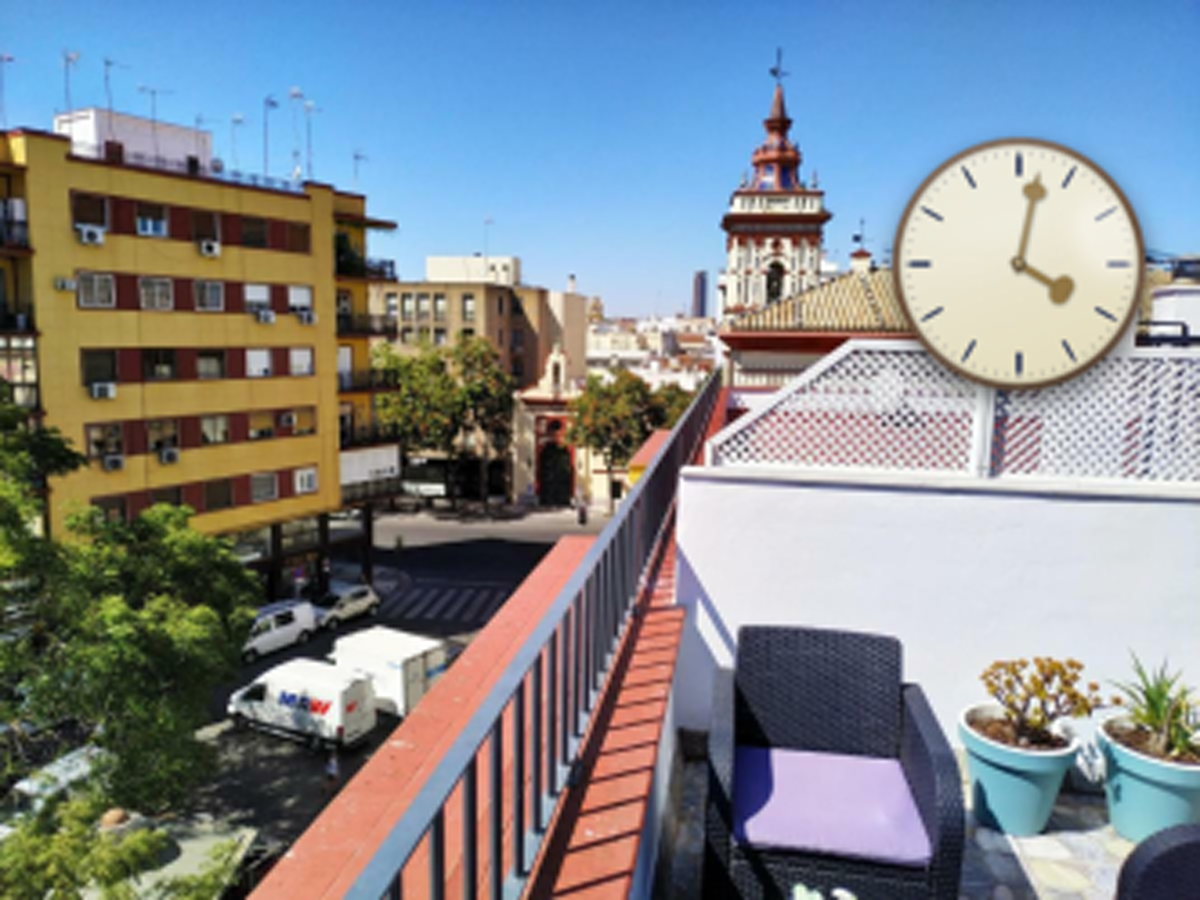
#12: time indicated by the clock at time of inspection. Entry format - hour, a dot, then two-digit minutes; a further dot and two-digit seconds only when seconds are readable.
4.02
